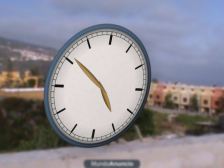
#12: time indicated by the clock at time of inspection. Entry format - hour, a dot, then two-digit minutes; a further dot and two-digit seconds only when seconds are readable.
4.51
